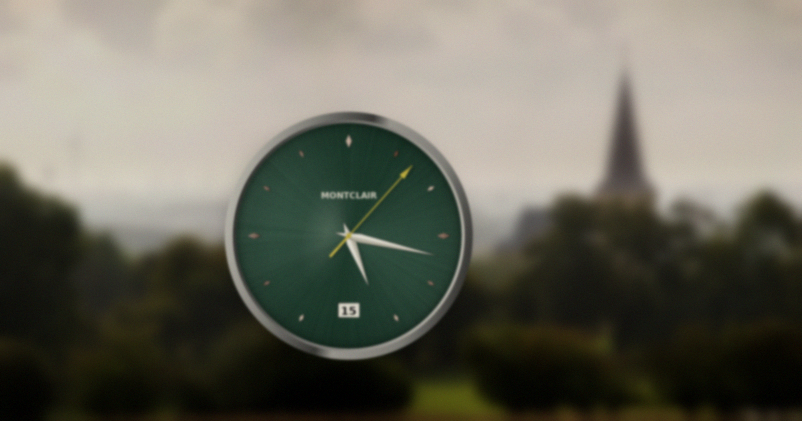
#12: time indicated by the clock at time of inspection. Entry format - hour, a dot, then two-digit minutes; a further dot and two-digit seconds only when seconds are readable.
5.17.07
